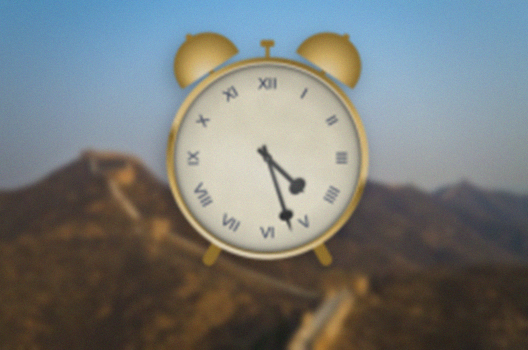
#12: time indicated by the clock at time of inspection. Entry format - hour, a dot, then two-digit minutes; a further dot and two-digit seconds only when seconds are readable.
4.27
